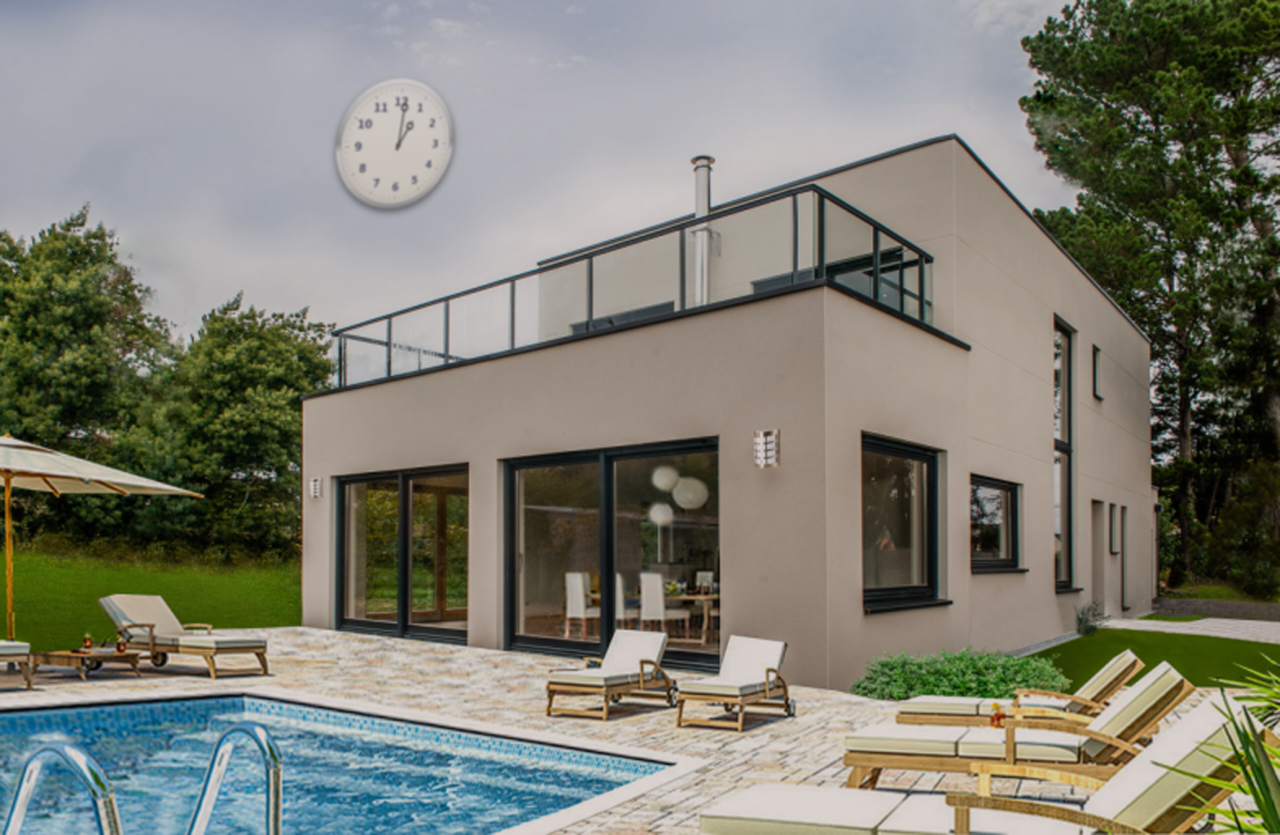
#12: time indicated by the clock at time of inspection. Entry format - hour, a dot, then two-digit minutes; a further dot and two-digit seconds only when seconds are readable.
1.01
